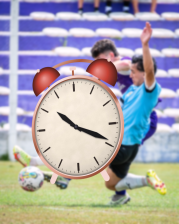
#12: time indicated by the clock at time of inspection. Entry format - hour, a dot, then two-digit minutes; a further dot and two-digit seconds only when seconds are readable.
10.19
